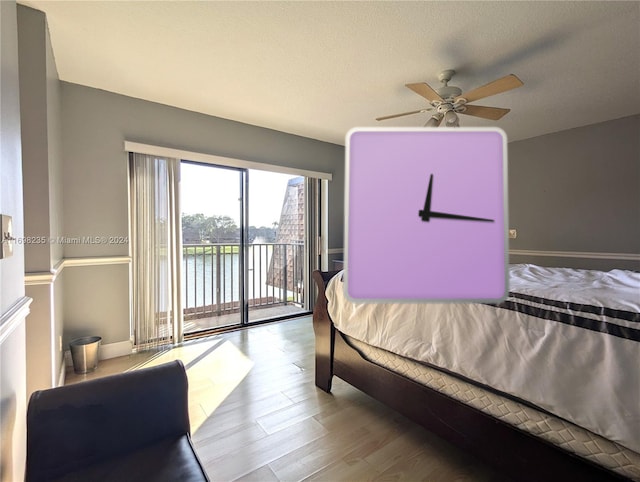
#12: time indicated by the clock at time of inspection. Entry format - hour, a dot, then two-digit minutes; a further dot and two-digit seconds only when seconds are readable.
12.16
